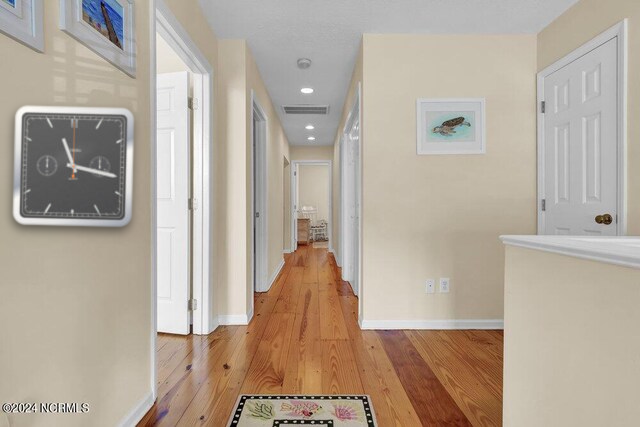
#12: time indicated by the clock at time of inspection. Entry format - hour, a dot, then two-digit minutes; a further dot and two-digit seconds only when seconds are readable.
11.17
